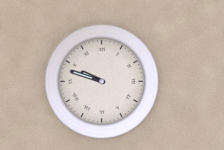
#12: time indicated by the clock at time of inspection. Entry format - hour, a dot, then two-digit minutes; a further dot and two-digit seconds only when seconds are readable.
9.48
